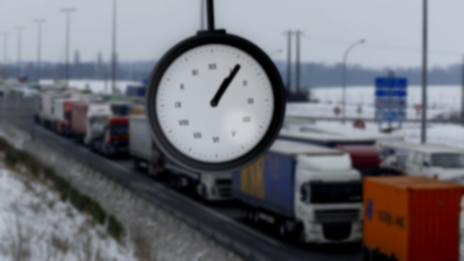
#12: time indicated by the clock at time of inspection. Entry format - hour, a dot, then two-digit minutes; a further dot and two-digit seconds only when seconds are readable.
1.06
